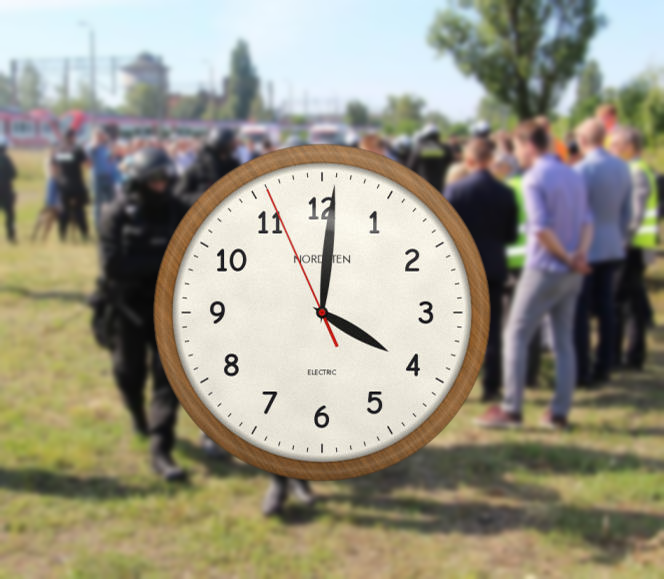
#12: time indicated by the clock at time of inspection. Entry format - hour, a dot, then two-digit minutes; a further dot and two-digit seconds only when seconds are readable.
4.00.56
